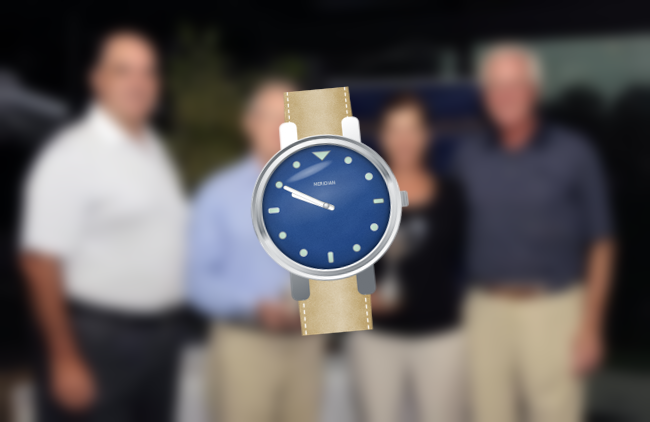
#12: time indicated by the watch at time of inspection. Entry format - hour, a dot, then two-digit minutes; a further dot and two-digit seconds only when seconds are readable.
9.50
